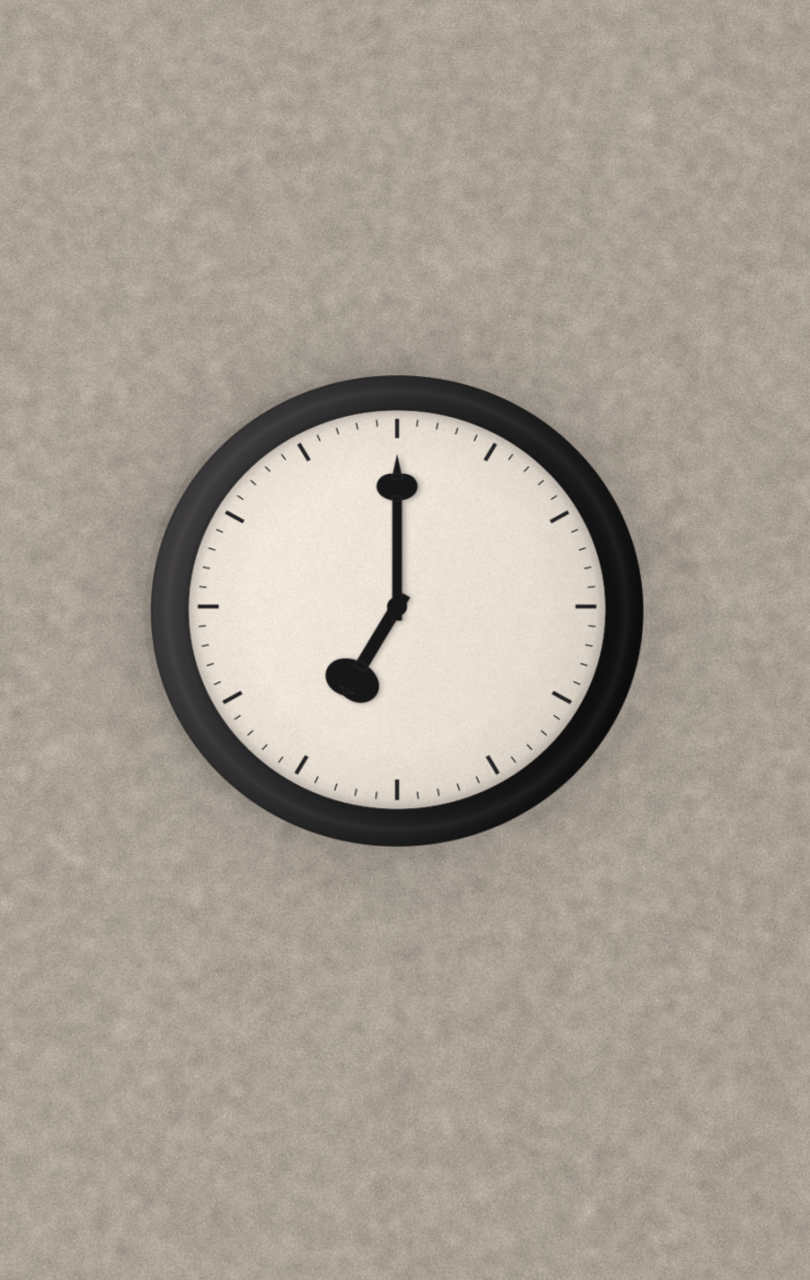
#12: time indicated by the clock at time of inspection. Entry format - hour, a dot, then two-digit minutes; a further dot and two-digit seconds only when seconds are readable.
7.00
